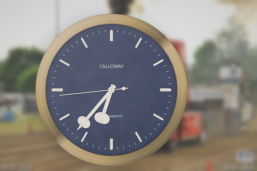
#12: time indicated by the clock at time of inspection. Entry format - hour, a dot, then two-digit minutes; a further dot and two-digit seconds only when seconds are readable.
6.36.44
